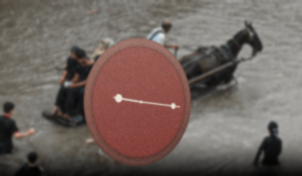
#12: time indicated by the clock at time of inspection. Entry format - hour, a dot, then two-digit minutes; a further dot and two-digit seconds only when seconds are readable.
9.16
